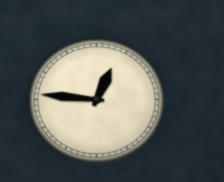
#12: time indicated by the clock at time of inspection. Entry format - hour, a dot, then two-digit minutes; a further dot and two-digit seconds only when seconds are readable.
12.46
